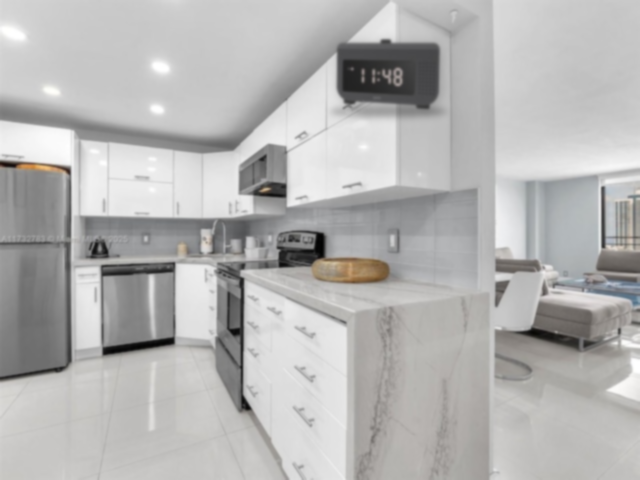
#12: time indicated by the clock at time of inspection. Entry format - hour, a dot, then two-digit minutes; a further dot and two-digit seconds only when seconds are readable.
11.48
